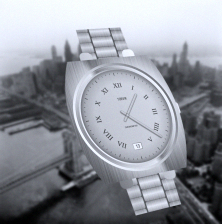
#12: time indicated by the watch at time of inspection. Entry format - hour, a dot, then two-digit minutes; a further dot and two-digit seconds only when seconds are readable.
1.22
